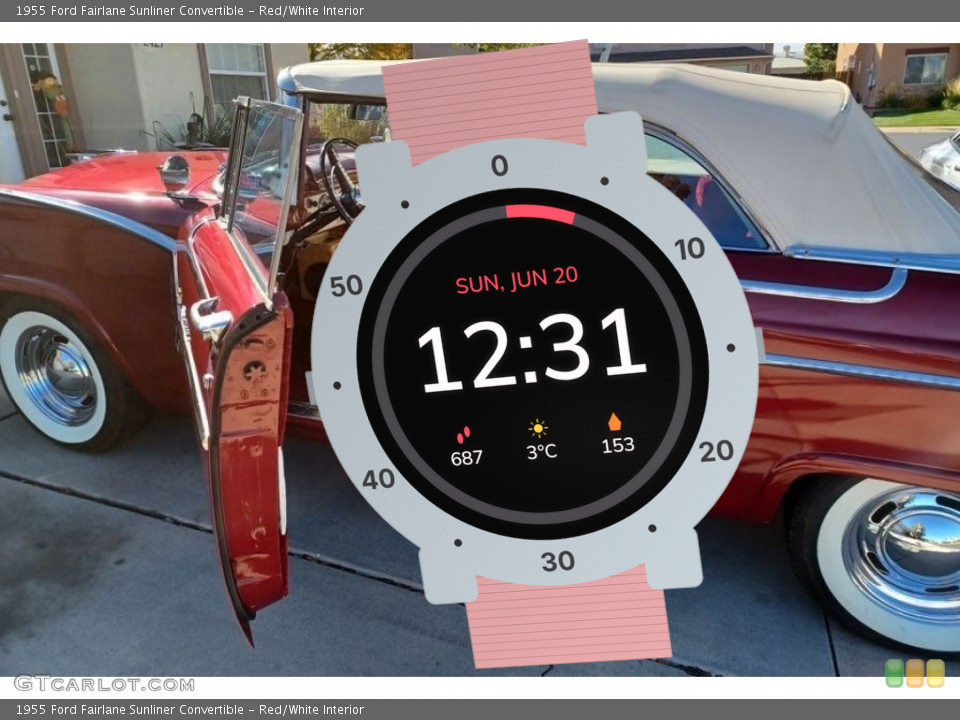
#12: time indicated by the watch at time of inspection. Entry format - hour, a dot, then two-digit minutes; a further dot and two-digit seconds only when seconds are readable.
12.31
